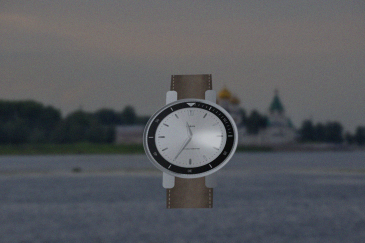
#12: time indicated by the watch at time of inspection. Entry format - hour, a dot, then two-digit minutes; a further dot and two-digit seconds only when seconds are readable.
11.35
